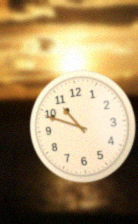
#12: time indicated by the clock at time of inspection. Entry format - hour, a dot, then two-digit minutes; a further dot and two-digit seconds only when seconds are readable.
10.49
